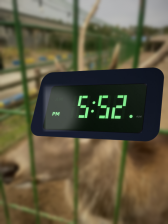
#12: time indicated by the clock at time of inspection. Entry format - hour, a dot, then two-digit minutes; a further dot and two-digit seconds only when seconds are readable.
5.52
